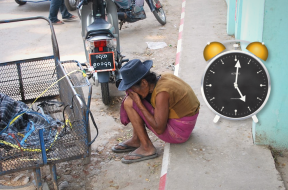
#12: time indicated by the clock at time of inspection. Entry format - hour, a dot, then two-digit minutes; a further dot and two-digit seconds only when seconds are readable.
5.01
